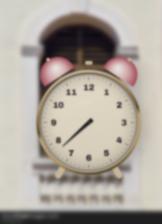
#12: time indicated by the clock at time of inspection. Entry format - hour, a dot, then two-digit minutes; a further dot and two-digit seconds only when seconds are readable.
7.38
